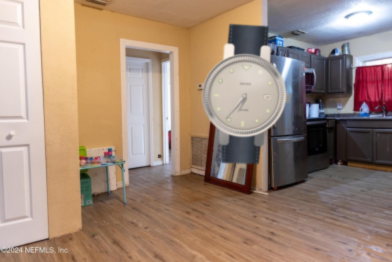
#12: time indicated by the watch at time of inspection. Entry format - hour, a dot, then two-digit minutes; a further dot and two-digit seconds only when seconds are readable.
6.36
